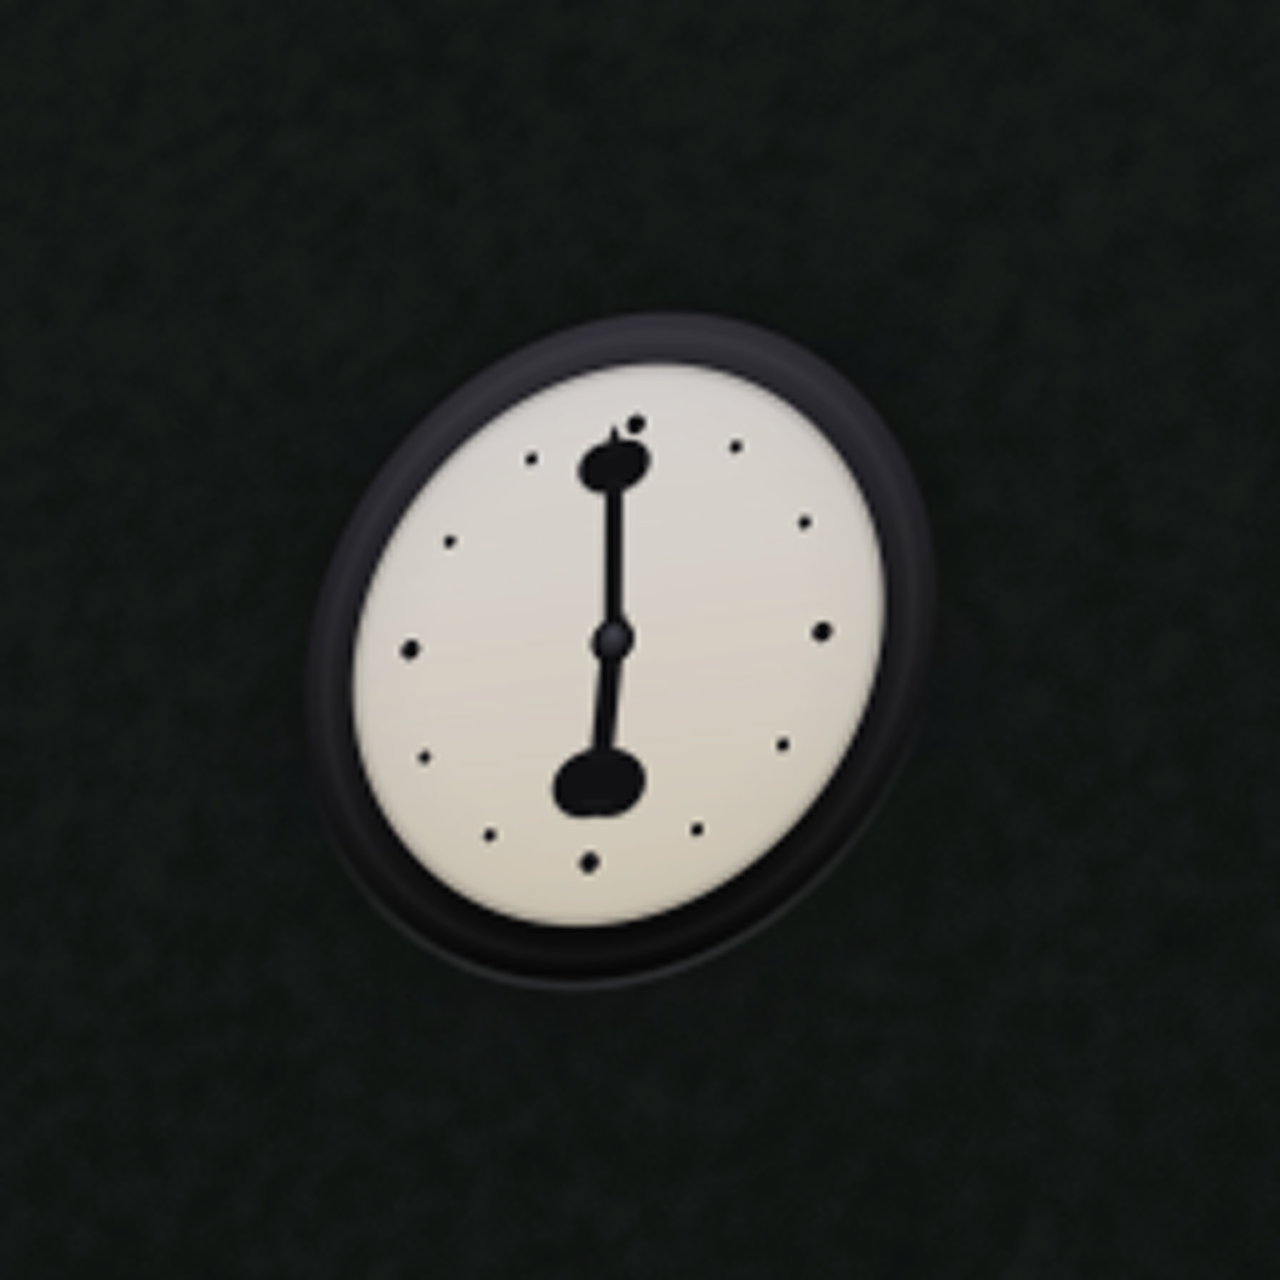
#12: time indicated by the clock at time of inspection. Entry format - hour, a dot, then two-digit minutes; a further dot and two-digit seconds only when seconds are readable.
5.59
